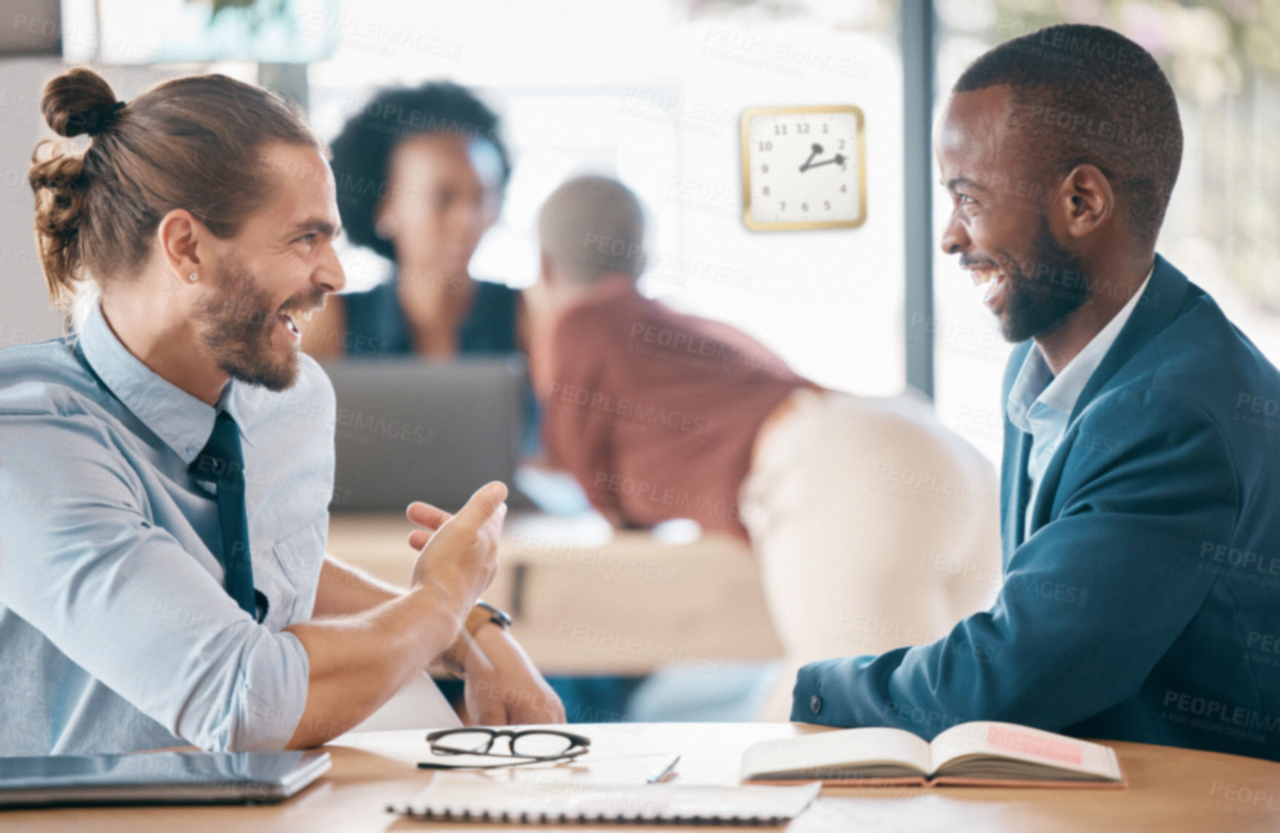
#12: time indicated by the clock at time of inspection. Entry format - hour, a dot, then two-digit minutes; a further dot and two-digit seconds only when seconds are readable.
1.13
